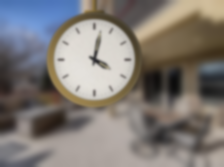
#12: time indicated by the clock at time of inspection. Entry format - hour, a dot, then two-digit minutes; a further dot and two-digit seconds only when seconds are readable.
4.02
